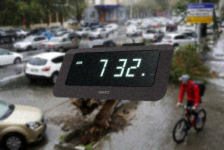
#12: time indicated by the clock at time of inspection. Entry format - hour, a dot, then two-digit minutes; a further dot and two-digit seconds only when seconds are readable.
7.32
